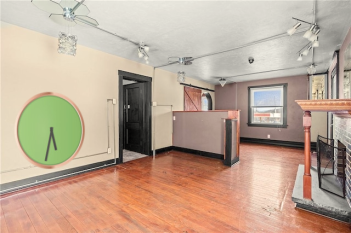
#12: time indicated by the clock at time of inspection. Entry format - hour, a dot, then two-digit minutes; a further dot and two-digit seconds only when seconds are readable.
5.32
